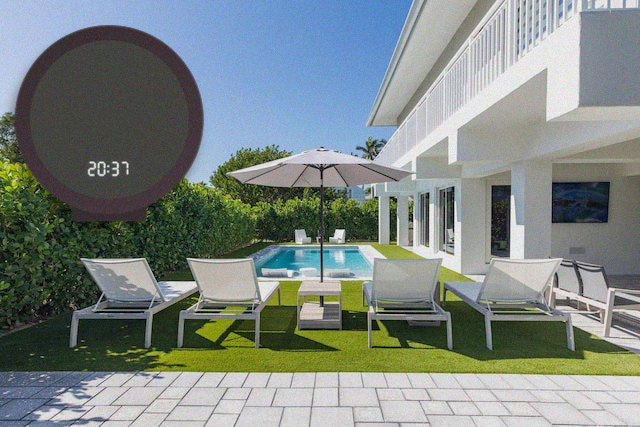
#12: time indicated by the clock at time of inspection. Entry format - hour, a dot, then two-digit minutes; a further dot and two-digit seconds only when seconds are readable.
20.37
